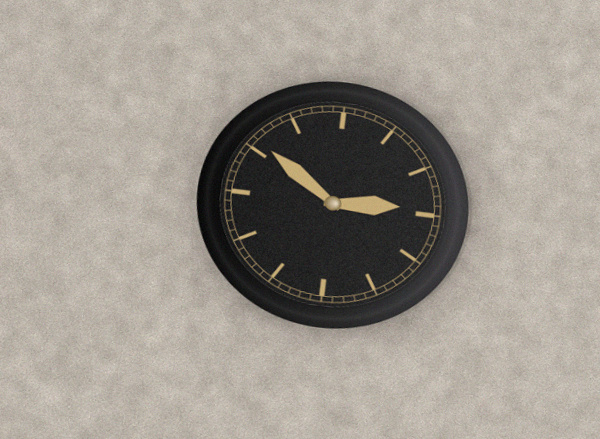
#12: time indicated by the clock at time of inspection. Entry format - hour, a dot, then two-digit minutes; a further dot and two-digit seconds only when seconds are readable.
2.51
